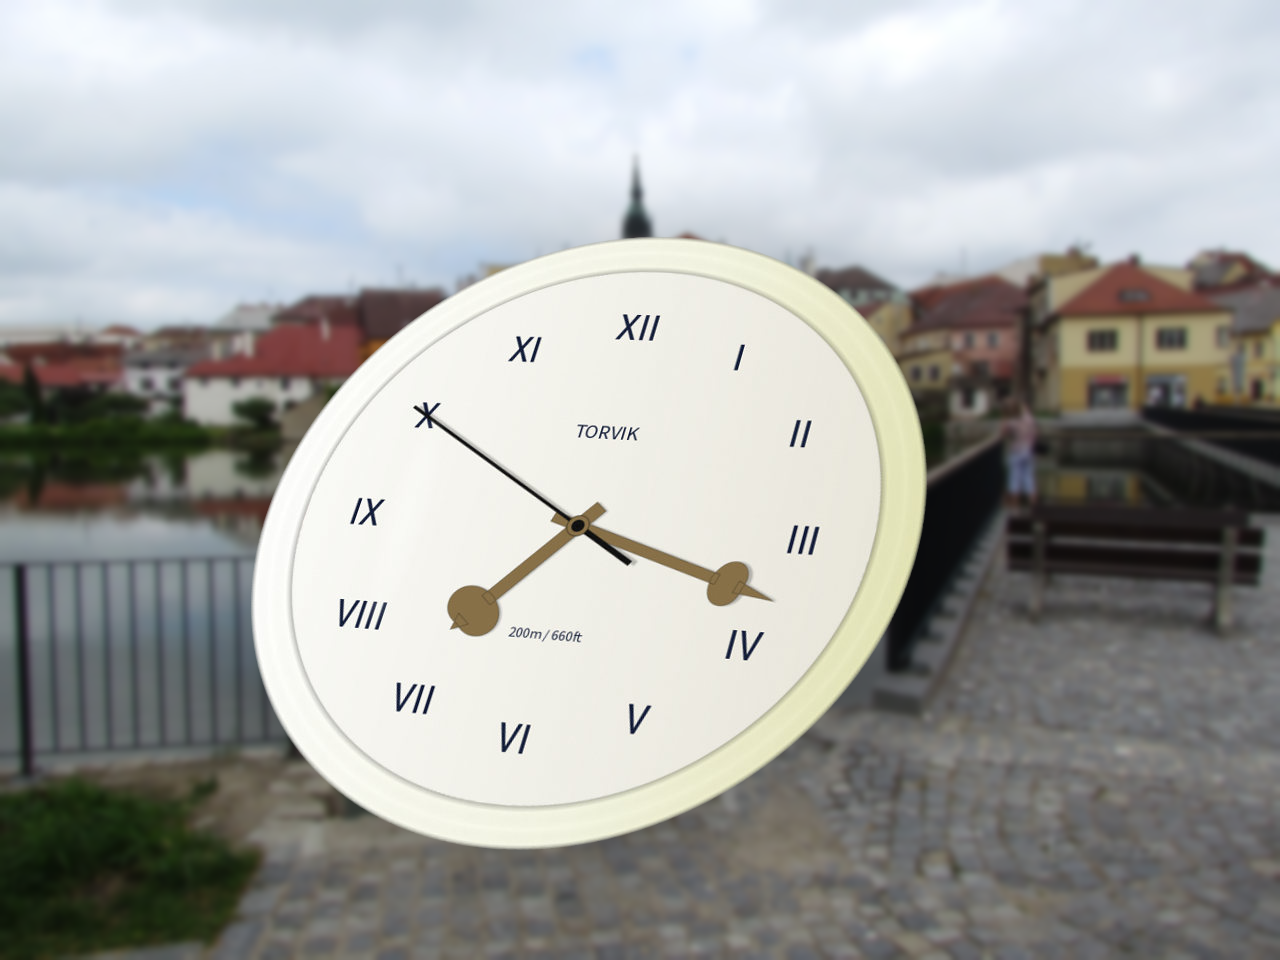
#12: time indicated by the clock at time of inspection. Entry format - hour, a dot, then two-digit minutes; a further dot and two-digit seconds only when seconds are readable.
7.17.50
